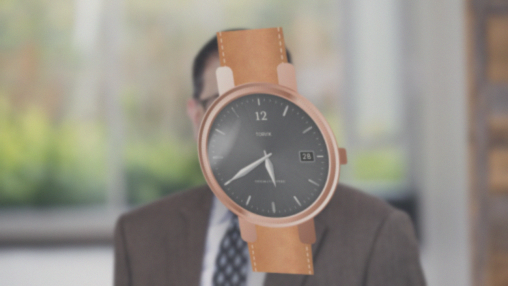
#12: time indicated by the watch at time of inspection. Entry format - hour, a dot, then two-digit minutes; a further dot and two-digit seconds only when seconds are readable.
5.40
